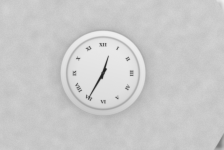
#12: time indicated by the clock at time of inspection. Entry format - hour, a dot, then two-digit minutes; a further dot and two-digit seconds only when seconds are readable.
12.35
